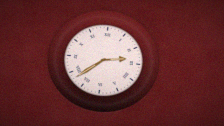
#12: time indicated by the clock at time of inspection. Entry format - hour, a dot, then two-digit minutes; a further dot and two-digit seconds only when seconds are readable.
2.38
